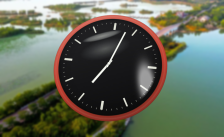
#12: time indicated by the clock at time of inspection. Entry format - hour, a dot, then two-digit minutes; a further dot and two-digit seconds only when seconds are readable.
7.03
